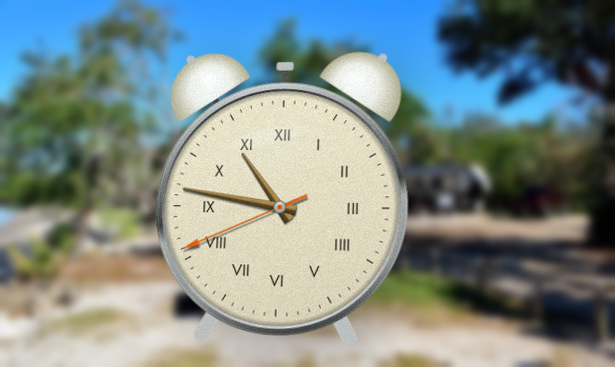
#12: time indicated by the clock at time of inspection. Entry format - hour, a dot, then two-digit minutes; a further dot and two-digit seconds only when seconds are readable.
10.46.41
